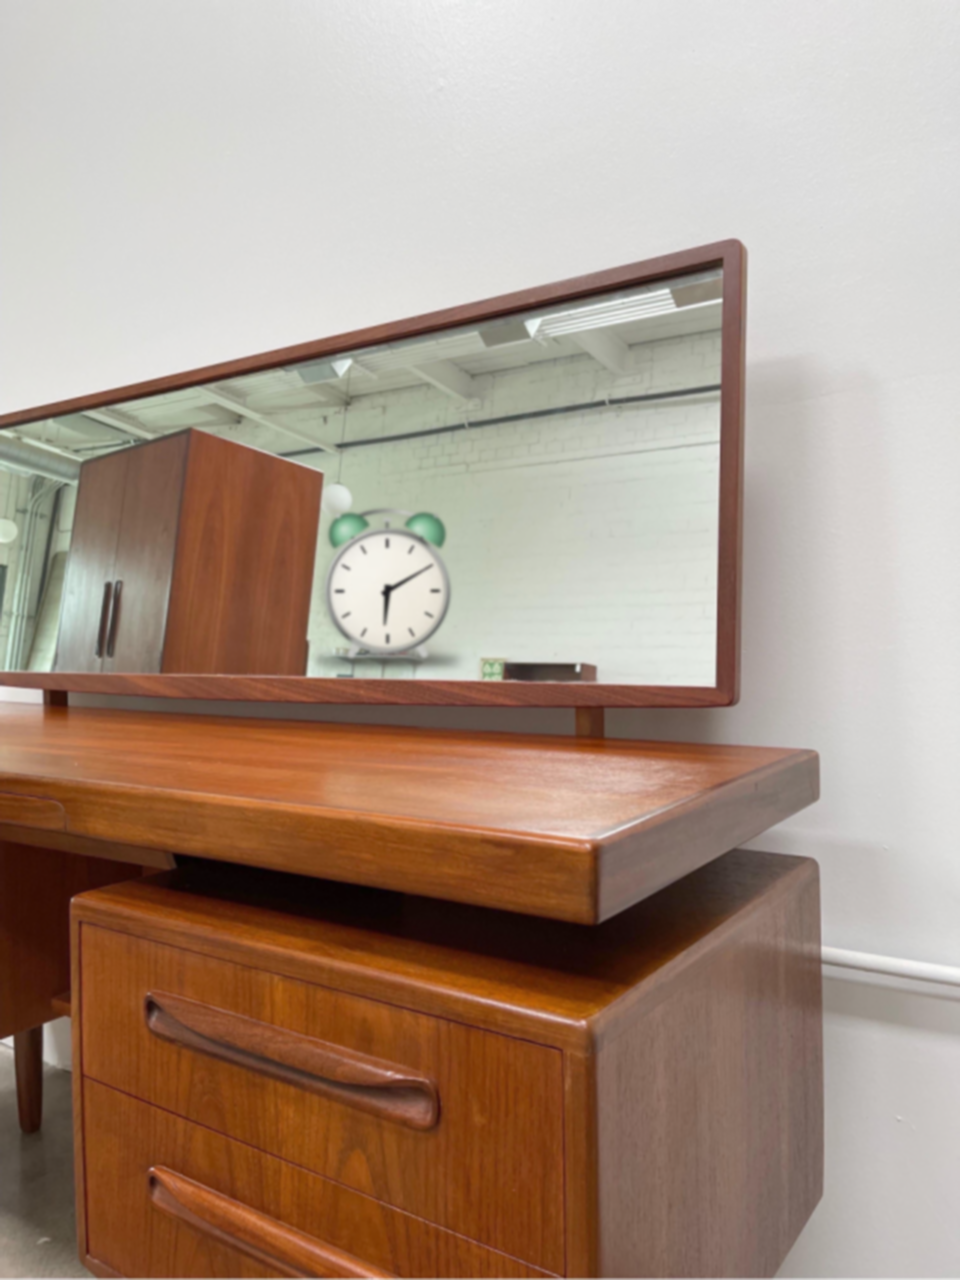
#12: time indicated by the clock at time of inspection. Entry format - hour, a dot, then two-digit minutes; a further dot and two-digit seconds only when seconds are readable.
6.10
